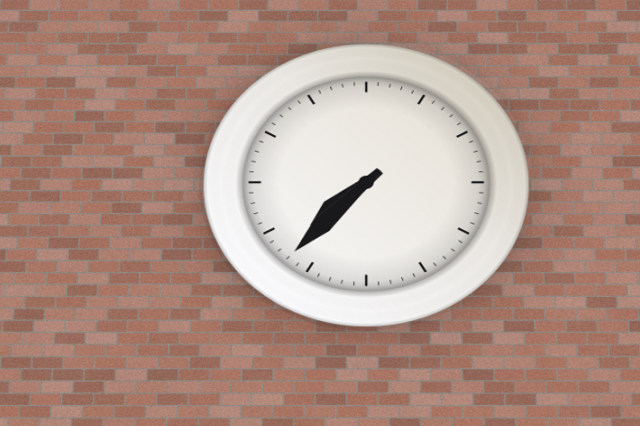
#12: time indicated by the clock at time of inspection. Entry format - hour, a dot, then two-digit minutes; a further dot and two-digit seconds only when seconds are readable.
7.37
